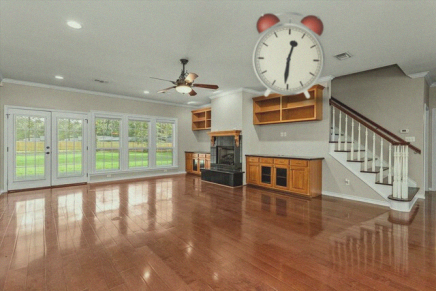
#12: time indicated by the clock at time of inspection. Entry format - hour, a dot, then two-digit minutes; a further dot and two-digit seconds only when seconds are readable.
12.31
